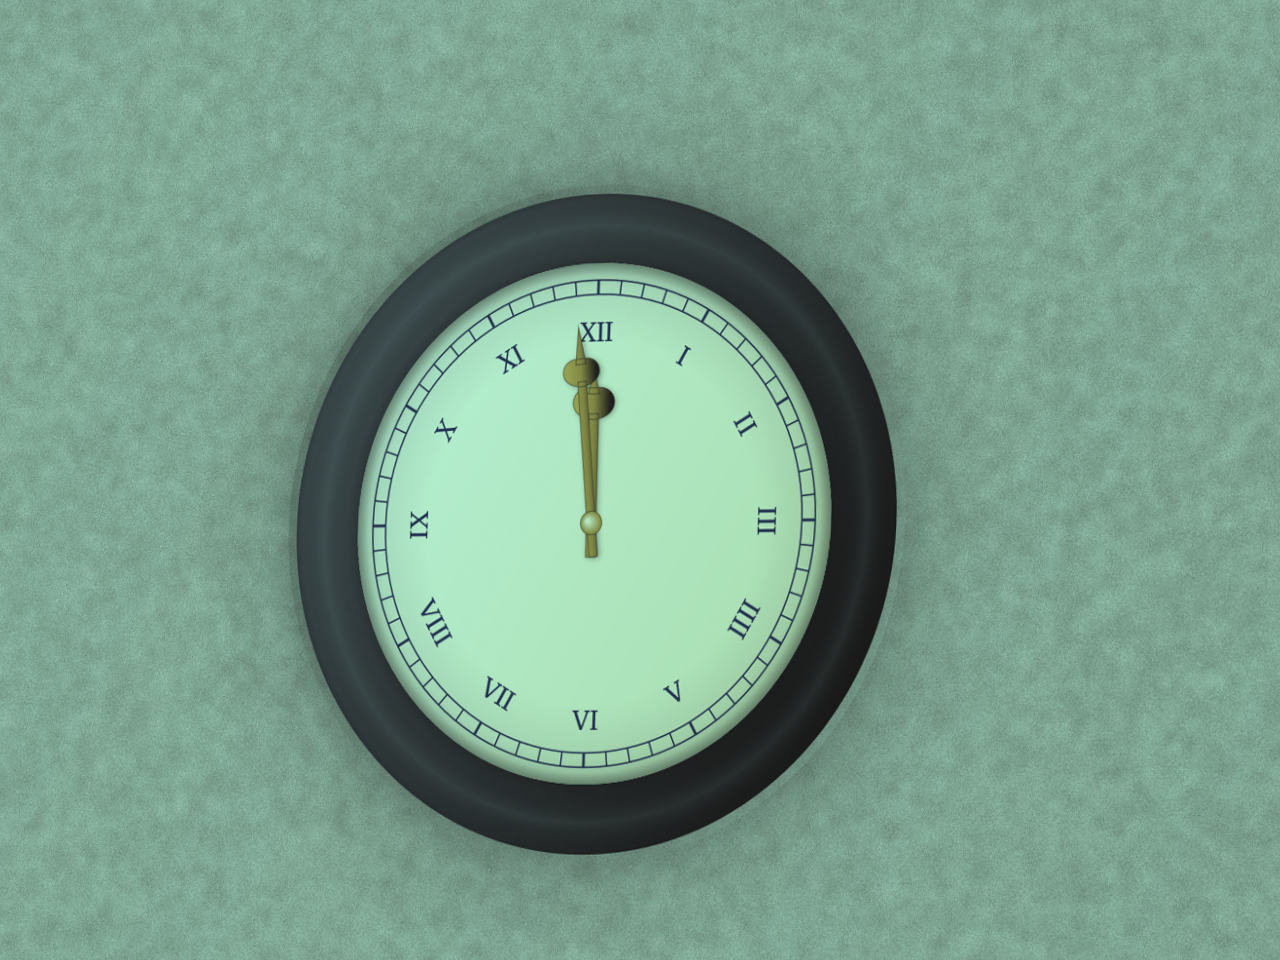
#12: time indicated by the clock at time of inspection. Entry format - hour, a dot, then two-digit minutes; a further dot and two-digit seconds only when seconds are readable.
11.59
